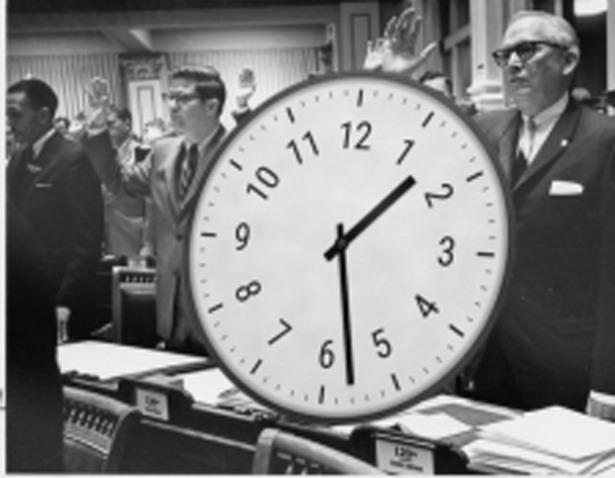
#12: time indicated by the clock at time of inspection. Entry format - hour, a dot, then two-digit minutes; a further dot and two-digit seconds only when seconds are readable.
1.28
